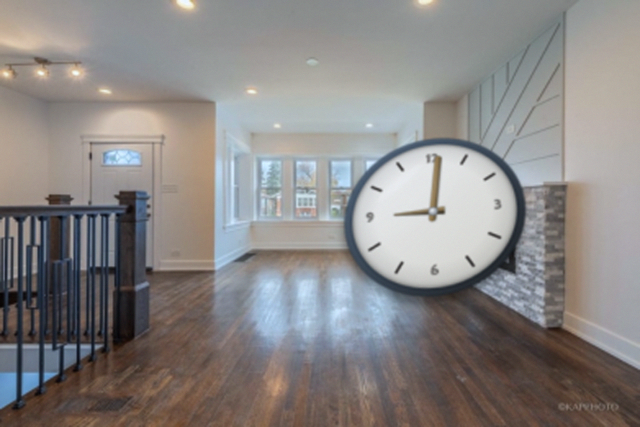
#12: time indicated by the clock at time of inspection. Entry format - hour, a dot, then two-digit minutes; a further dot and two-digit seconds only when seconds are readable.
9.01
